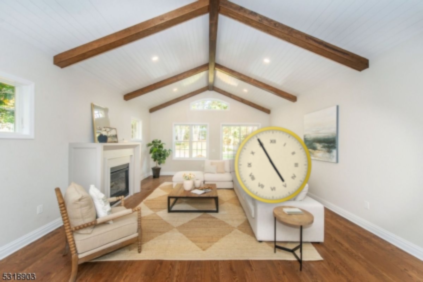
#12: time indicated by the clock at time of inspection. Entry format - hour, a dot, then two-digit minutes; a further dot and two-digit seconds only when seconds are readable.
4.55
